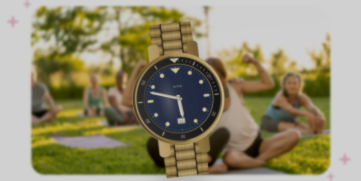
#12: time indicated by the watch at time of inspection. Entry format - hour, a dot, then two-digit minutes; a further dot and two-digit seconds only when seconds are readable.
5.48
